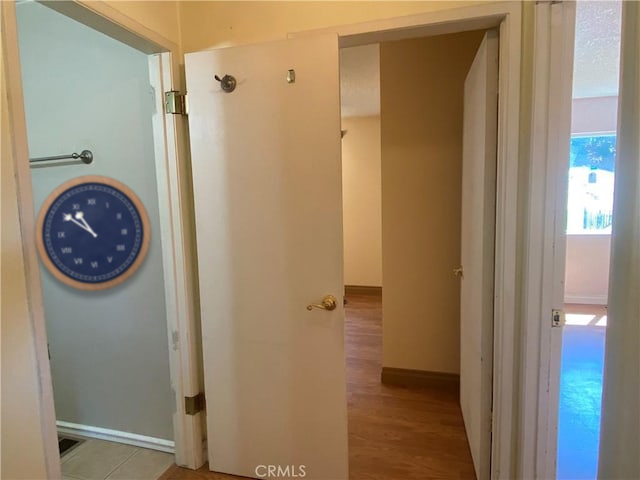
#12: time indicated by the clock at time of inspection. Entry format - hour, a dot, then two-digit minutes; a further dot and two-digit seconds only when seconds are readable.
10.51
